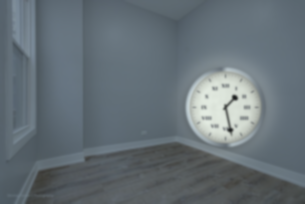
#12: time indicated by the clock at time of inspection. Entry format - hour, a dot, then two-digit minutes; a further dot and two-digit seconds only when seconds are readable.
1.28
